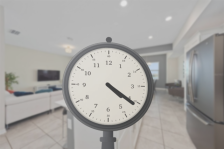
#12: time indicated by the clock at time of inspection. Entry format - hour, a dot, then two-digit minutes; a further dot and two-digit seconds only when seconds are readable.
4.21
